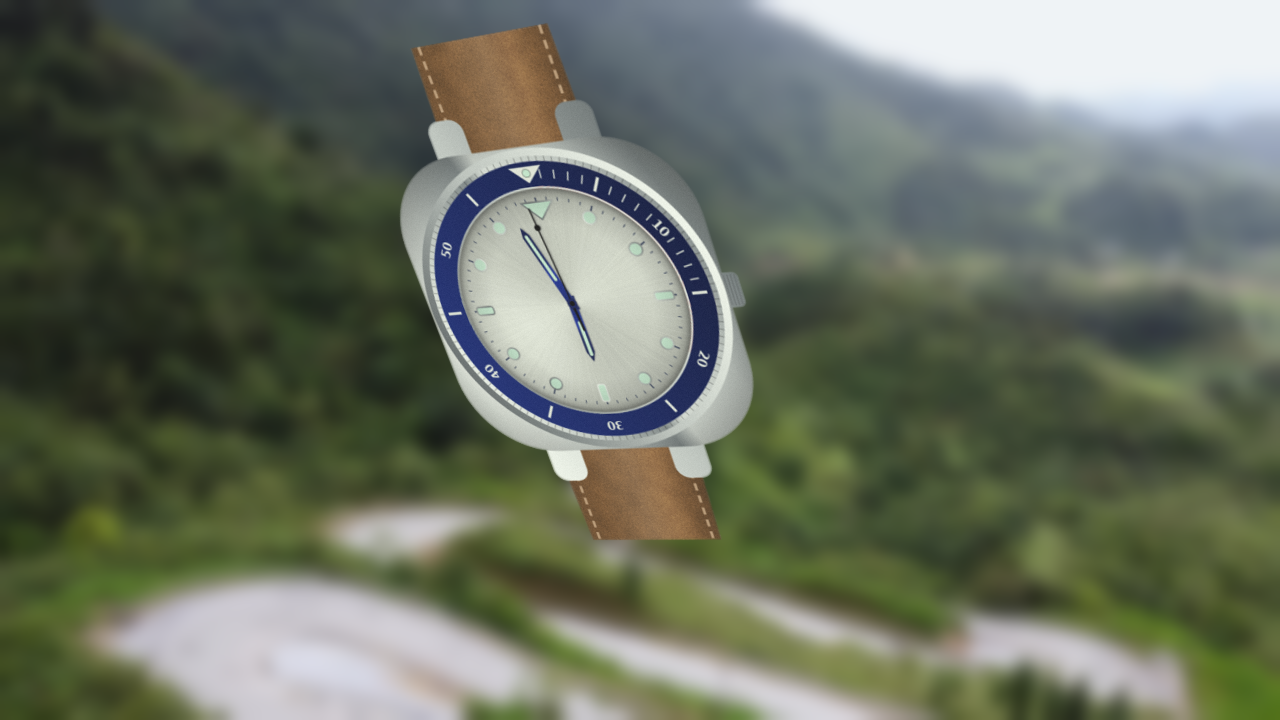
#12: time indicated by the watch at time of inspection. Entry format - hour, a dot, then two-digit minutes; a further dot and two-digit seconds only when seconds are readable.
5.56.59
